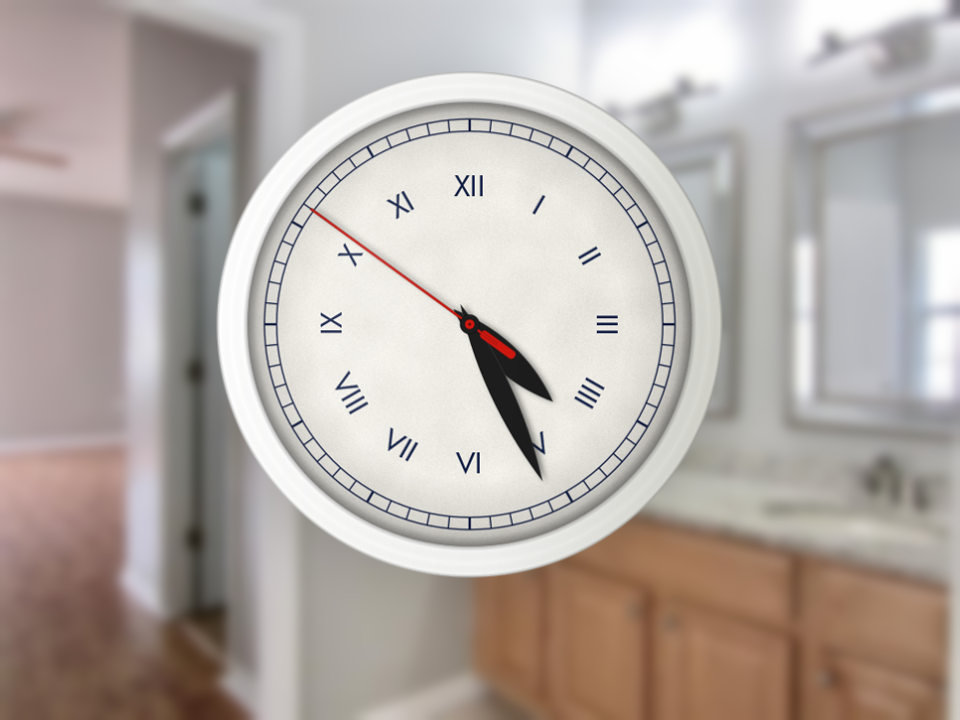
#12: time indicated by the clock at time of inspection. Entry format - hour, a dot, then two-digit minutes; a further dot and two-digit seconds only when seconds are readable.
4.25.51
